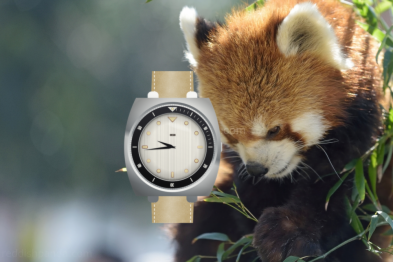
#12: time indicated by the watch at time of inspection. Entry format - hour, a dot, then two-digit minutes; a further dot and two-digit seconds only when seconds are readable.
9.44
